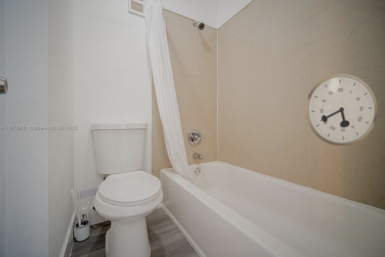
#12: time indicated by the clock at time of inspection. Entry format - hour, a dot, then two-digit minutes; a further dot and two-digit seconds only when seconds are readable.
5.41
